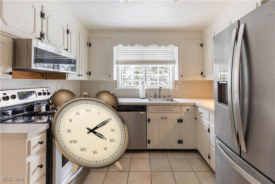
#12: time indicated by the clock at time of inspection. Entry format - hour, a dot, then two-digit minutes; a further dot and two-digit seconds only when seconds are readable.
4.10
